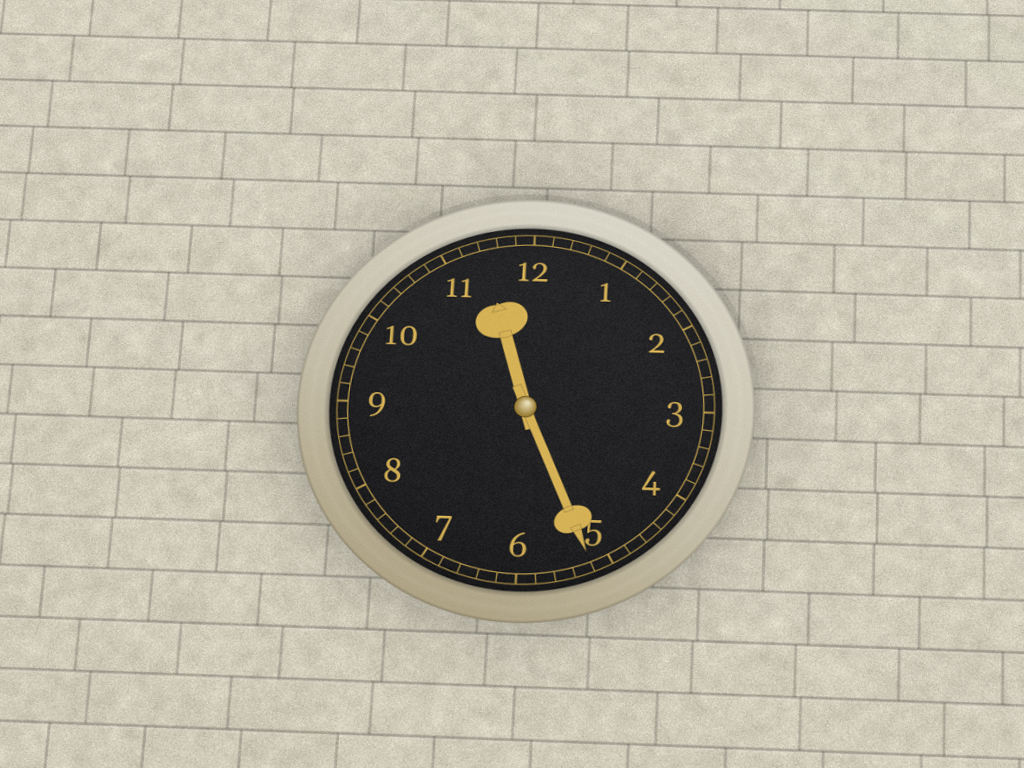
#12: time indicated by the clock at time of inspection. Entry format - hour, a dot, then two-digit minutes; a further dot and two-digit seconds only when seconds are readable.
11.26
